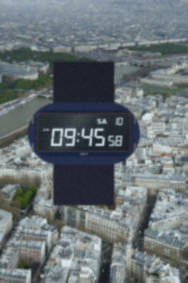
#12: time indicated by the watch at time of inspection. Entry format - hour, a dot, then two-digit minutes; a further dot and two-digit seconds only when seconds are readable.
9.45.58
